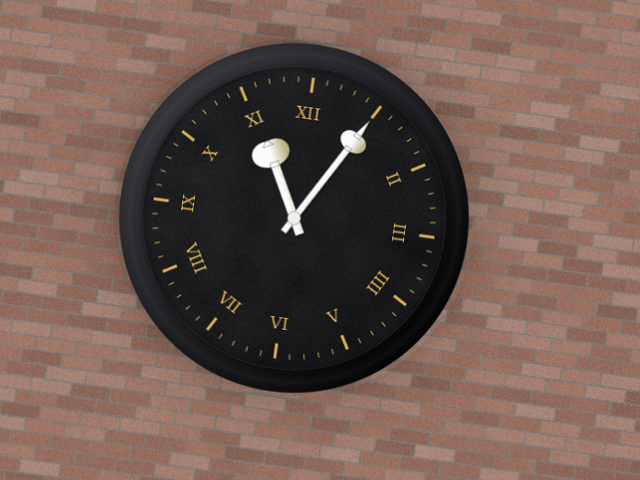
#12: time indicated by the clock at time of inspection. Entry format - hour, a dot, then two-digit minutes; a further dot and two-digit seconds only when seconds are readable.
11.05
